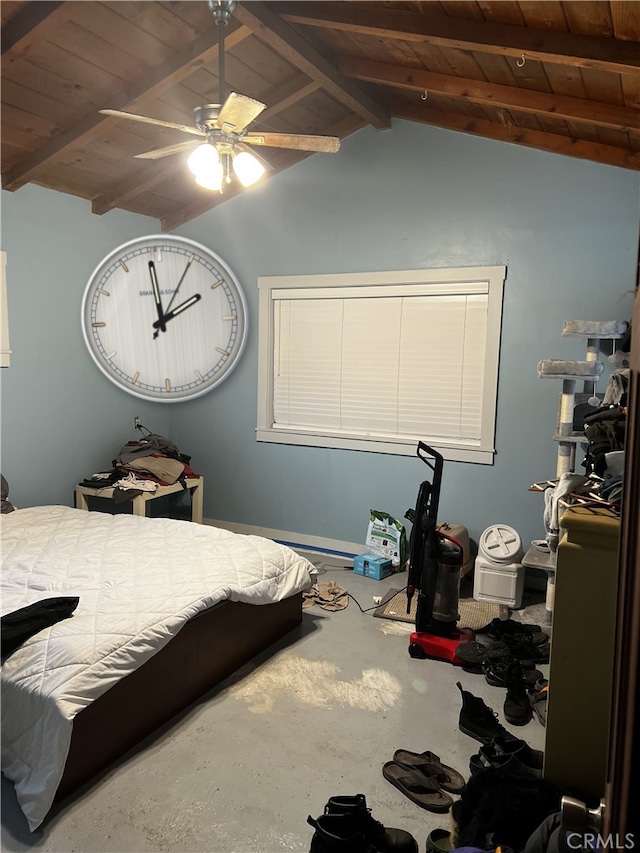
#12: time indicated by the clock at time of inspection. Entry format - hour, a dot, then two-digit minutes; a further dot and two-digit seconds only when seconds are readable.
1.59.05
